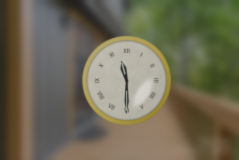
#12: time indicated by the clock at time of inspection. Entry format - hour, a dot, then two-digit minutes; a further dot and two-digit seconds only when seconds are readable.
11.30
